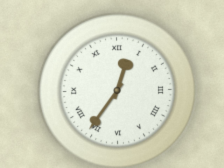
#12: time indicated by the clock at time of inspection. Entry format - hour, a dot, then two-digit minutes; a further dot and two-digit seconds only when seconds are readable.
12.36
